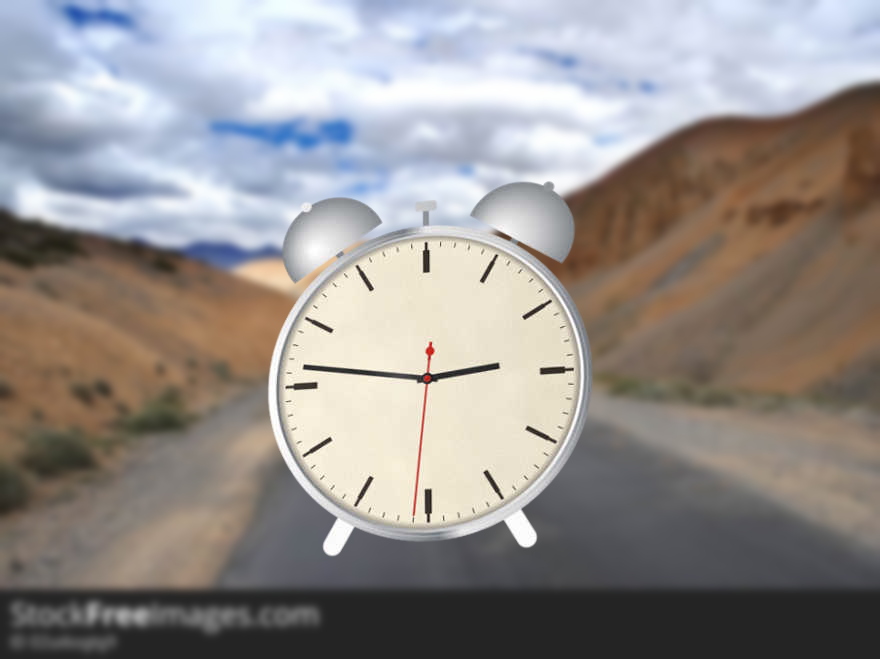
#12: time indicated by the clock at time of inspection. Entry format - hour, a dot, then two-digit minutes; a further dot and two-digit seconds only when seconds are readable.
2.46.31
